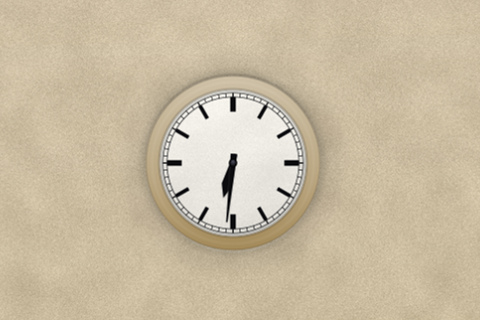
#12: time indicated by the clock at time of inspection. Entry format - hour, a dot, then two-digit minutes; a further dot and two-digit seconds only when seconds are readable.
6.31
